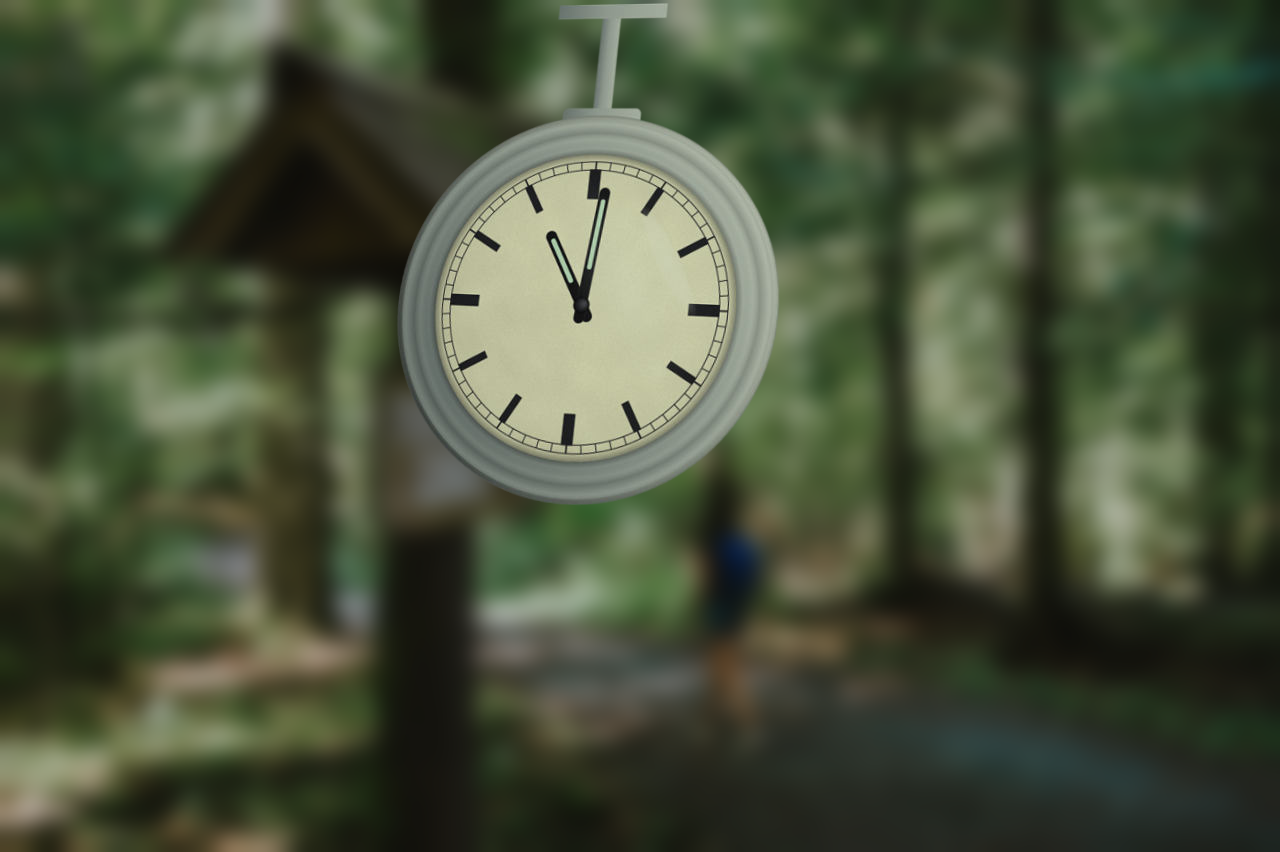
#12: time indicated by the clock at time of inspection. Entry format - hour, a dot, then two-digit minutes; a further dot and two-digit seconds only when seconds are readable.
11.01
